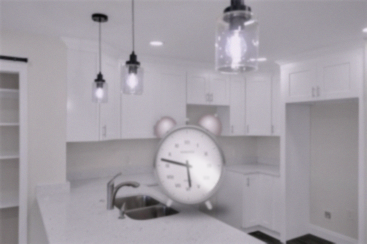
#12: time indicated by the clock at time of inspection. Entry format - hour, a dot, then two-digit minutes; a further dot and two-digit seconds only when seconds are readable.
5.47
